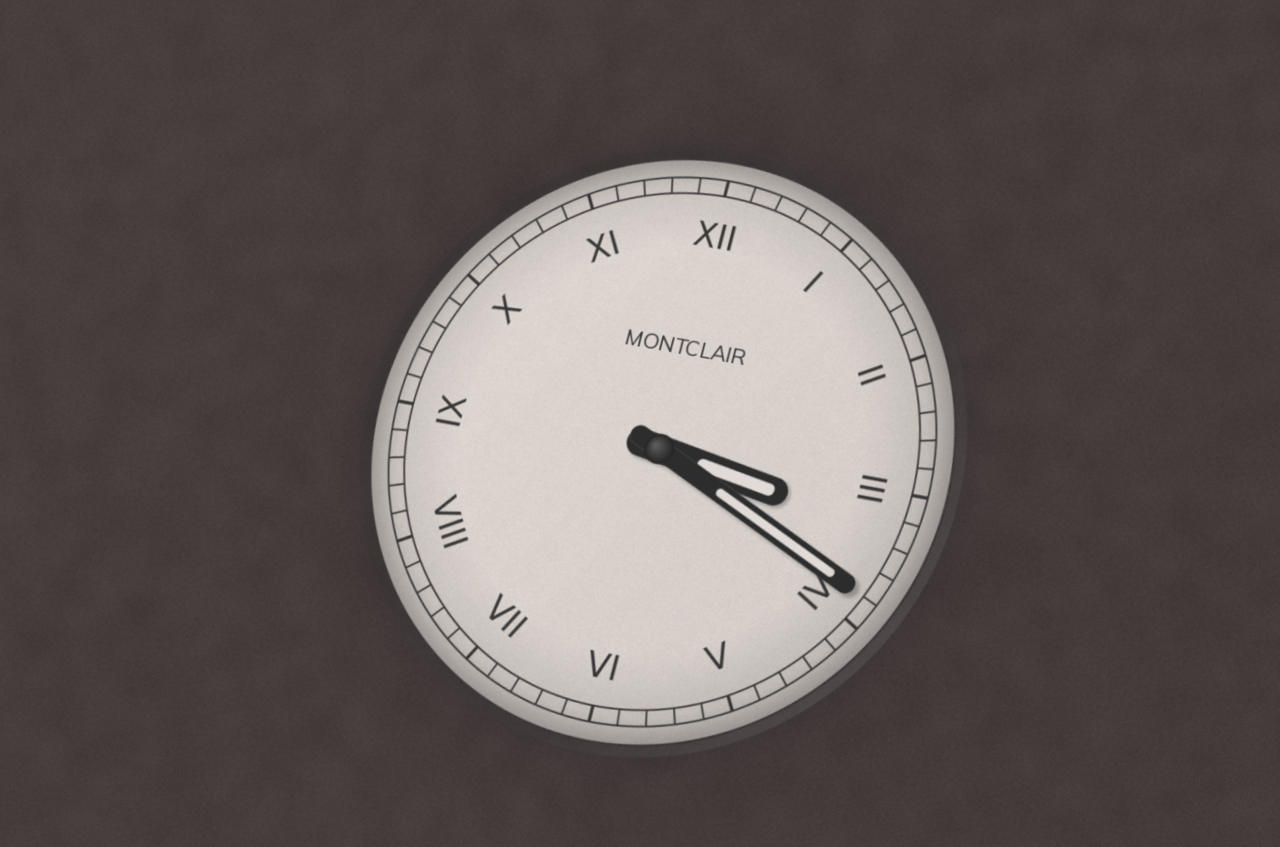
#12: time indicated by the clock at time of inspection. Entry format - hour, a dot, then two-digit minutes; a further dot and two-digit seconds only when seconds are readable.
3.19
